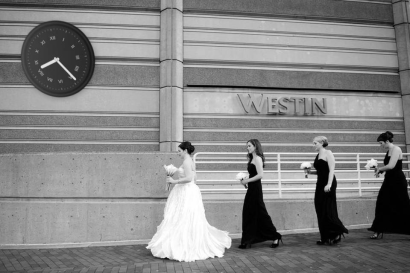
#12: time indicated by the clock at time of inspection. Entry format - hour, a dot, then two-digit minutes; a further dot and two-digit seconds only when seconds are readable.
8.24
